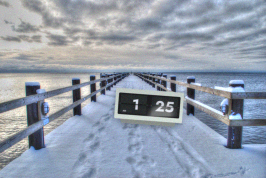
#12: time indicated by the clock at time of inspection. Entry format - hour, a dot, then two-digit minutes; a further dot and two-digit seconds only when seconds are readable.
1.25
